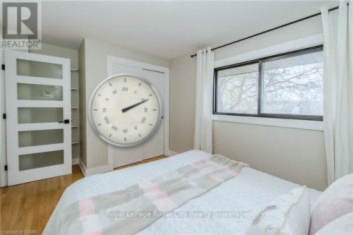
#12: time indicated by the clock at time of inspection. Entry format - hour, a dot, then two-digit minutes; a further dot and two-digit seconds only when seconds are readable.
2.11
